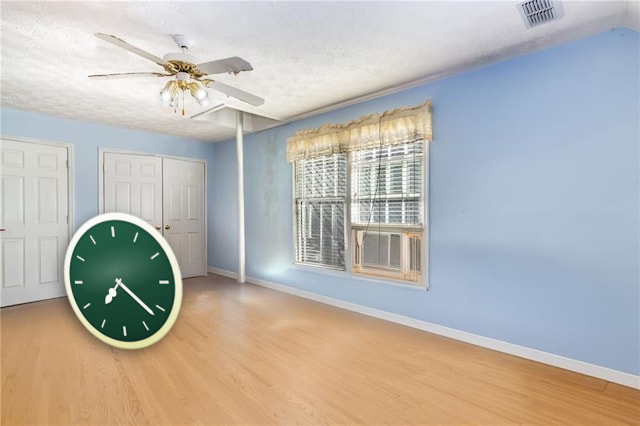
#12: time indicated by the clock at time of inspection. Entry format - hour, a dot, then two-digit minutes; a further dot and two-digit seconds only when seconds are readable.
7.22
